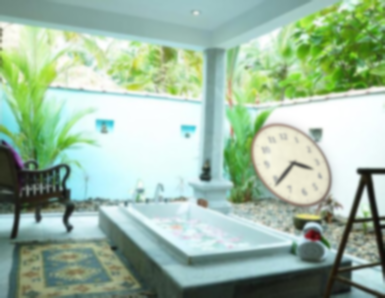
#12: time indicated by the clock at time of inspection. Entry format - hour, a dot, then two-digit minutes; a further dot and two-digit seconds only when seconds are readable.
3.39
